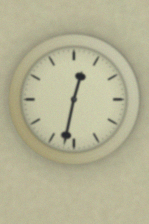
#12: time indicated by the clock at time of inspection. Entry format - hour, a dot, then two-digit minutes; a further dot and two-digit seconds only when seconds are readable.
12.32
